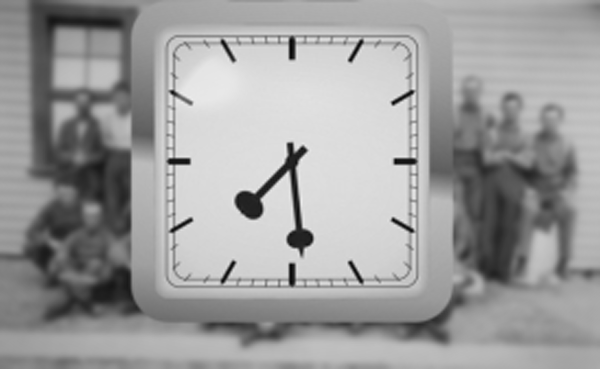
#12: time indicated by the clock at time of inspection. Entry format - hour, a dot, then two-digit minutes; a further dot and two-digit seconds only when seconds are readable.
7.29
